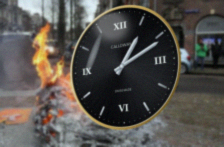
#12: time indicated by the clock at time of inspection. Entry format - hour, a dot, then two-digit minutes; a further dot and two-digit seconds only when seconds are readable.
1.11
